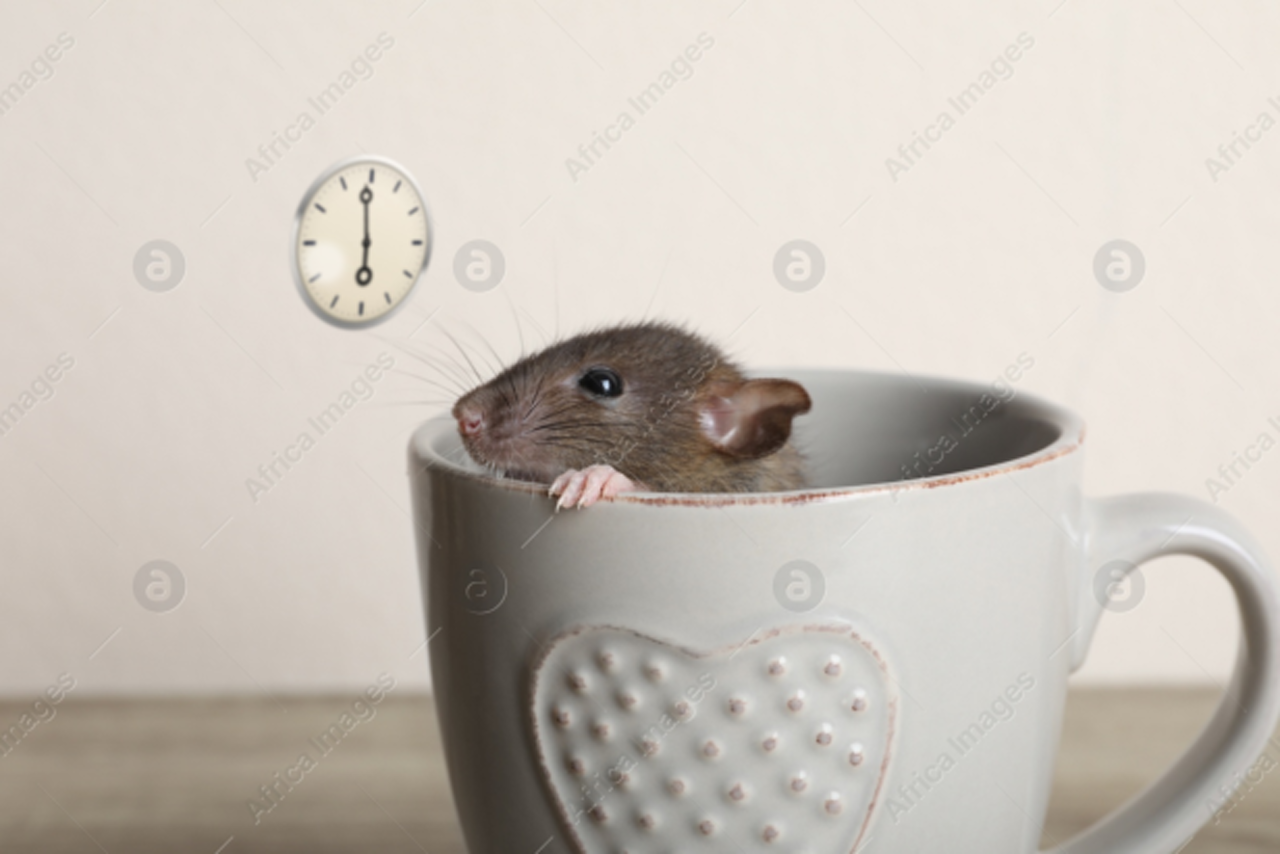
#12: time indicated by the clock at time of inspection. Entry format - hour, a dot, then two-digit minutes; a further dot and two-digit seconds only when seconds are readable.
5.59
